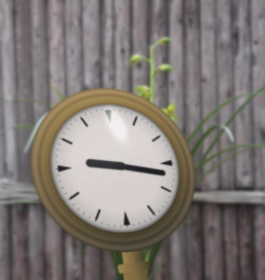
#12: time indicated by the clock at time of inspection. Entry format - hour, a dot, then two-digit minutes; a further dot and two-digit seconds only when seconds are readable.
9.17
